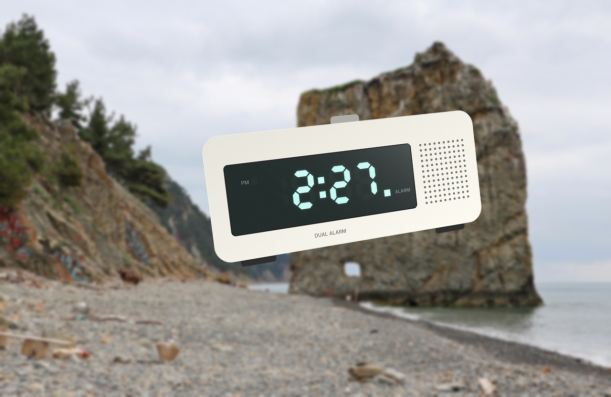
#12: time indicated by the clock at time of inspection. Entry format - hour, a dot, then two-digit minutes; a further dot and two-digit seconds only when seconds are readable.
2.27
